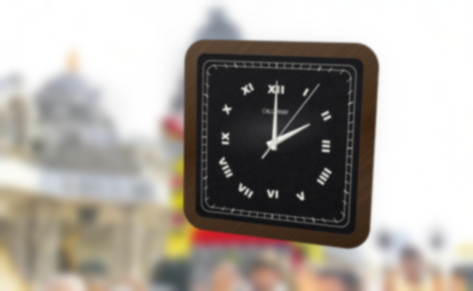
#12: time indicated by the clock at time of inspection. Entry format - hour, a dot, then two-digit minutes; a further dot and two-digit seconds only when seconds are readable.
2.00.06
